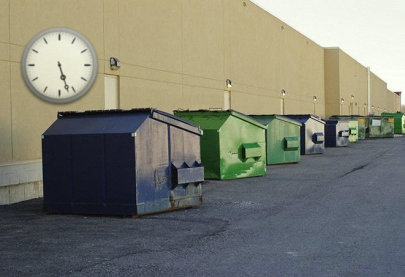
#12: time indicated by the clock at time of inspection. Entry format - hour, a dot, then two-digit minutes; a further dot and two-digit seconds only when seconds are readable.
5.27
